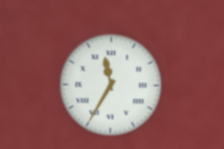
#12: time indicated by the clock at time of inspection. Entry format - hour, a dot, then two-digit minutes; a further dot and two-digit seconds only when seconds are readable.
11.35
